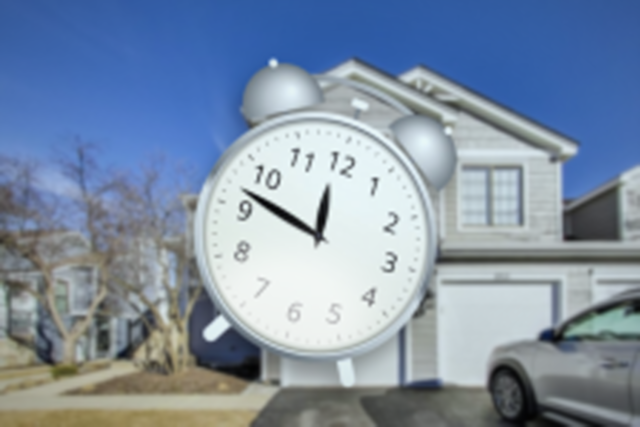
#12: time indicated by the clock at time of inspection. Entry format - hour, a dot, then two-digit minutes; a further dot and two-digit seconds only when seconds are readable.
11.47
